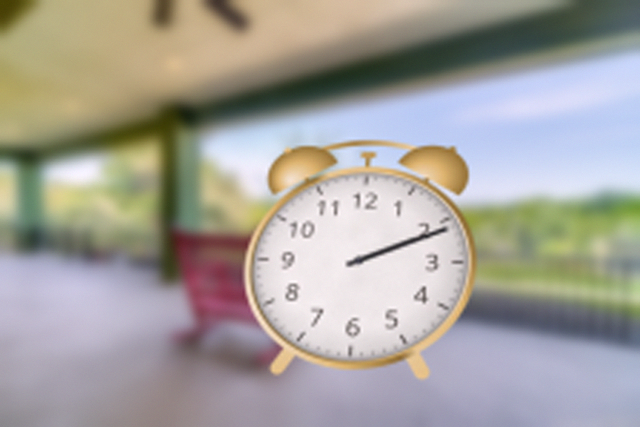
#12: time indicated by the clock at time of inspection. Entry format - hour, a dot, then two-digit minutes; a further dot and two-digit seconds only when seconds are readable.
2.11
